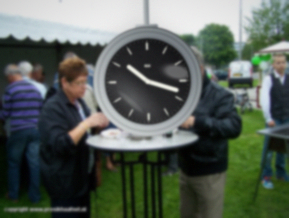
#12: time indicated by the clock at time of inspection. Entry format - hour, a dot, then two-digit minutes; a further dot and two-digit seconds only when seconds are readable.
10.18
